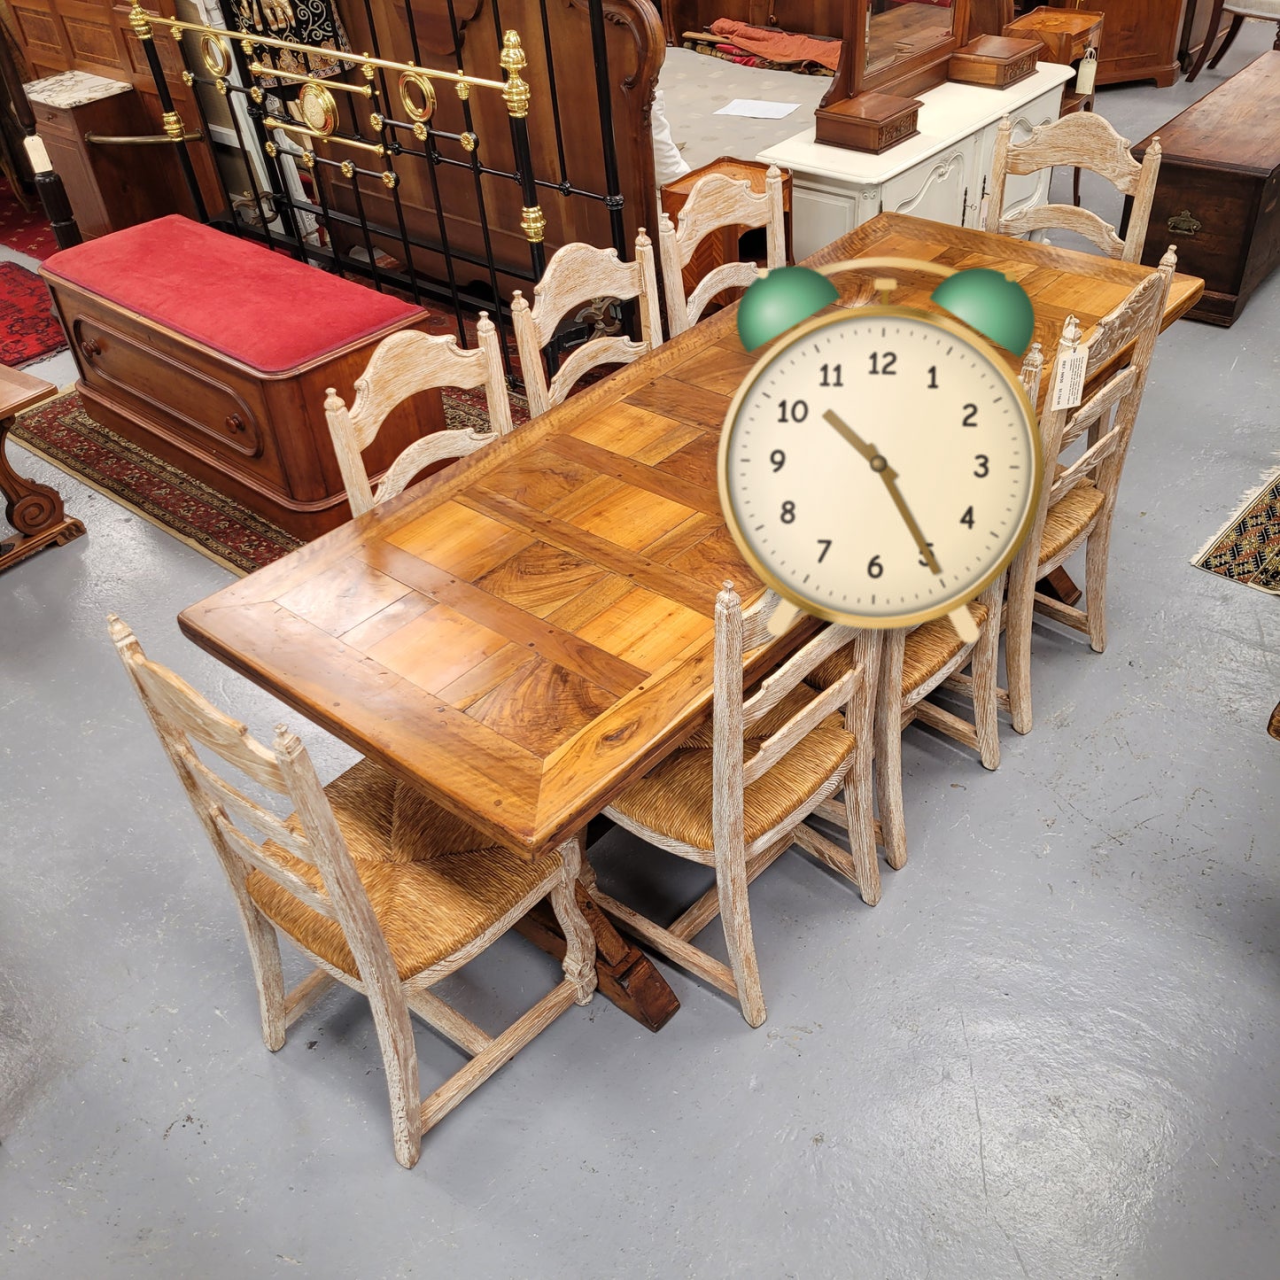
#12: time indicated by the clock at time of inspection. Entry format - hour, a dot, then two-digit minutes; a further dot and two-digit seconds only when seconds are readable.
10.25
